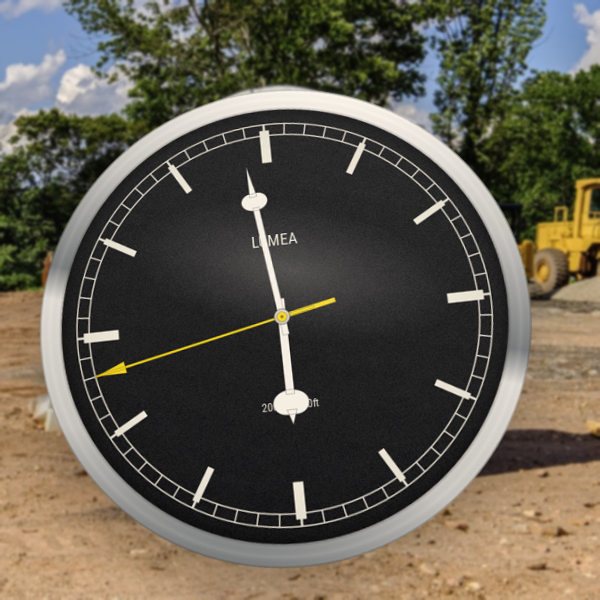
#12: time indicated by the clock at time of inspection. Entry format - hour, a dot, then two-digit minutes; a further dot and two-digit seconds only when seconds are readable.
5.58.43
